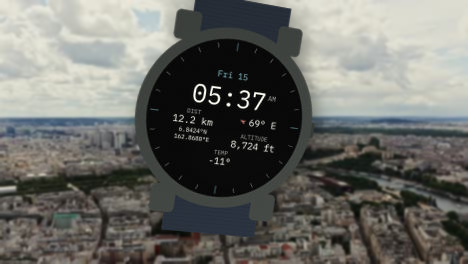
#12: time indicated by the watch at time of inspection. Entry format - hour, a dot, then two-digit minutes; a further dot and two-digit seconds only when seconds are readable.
5.37
